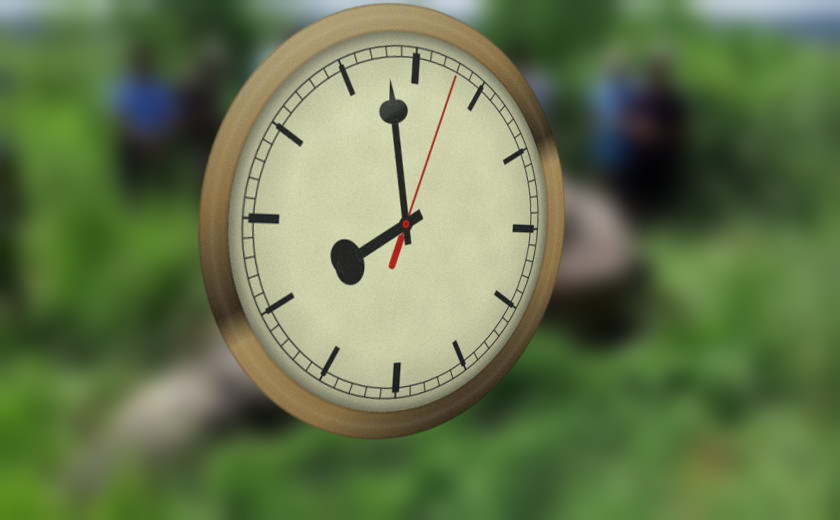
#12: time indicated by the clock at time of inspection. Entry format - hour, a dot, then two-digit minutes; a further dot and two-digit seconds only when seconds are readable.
7.58.03
